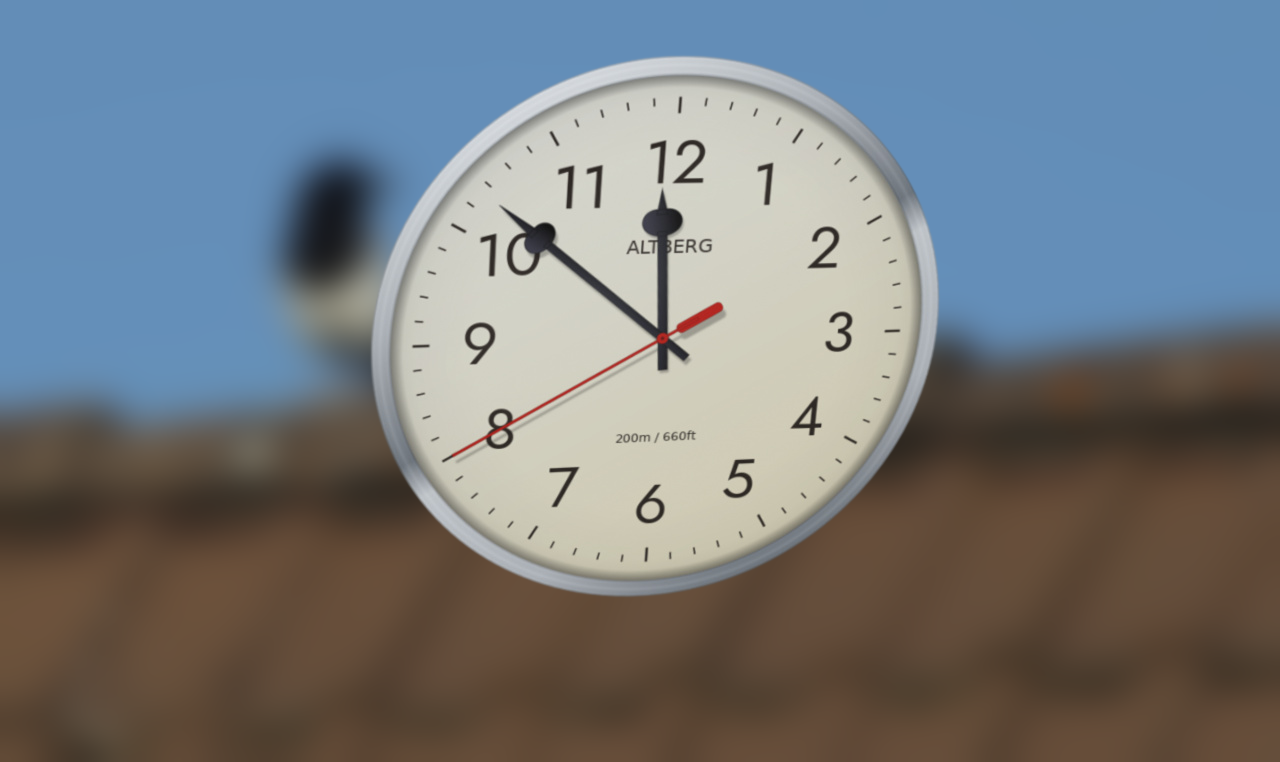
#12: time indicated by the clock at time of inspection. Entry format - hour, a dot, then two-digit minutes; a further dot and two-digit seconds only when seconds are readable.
11.51.40
